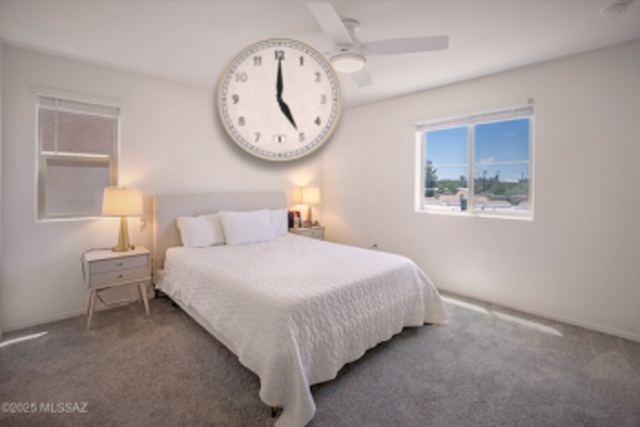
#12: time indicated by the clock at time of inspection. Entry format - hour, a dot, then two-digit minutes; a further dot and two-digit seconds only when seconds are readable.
5.00
